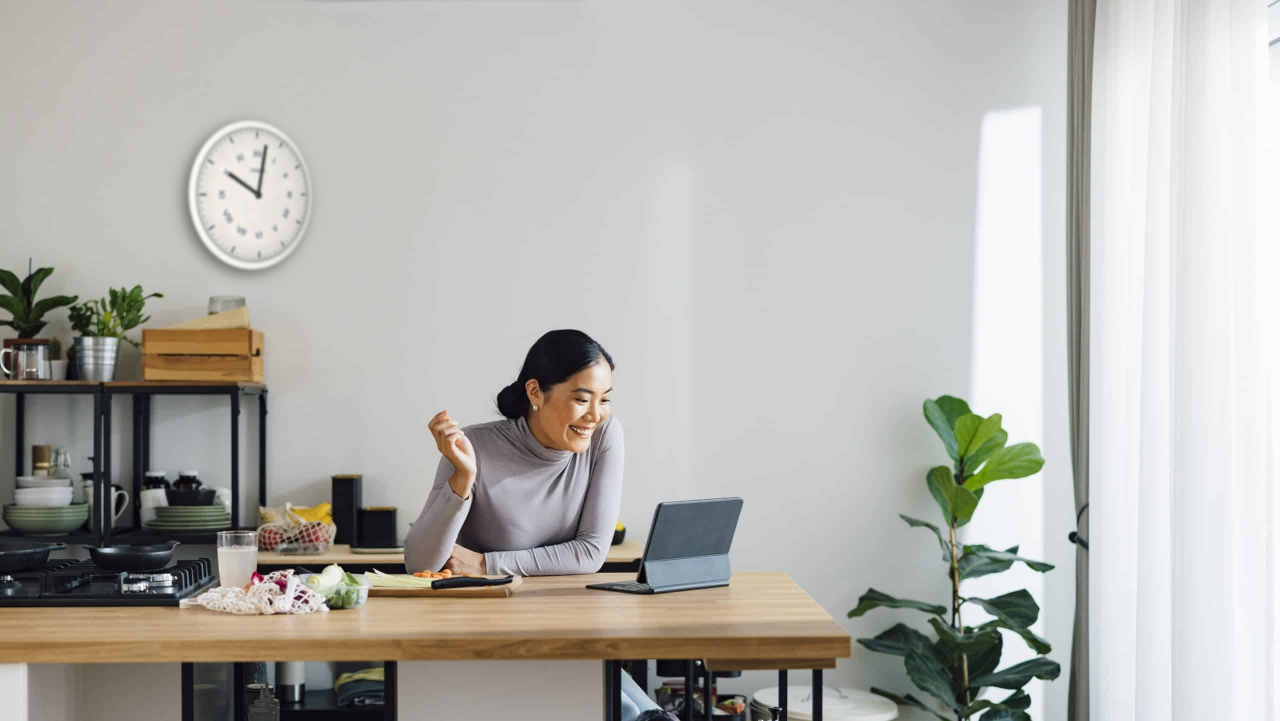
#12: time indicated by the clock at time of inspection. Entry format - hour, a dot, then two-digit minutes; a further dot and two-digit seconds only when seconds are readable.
10.02
